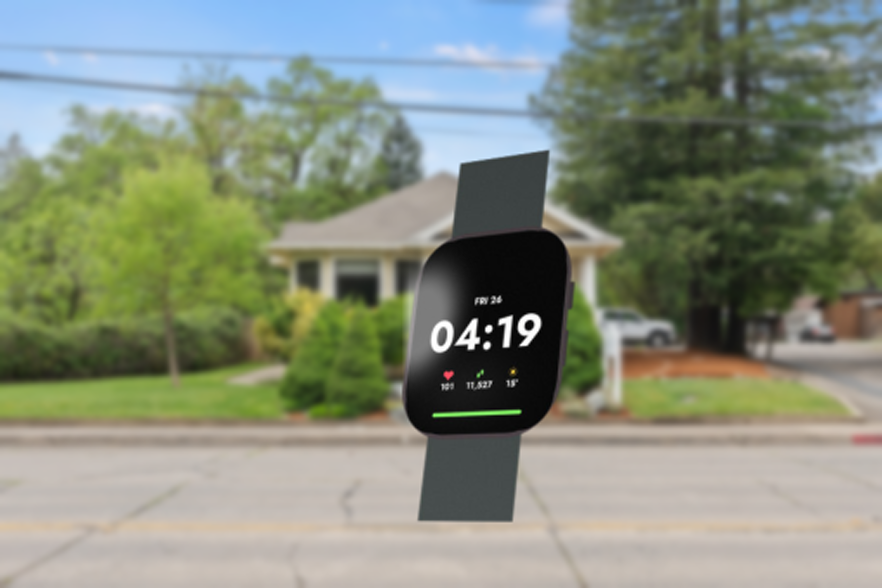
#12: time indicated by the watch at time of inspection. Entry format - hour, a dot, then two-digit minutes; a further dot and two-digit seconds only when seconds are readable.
4.19
